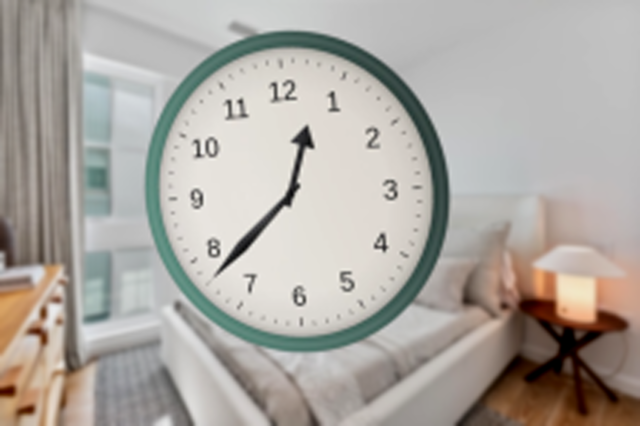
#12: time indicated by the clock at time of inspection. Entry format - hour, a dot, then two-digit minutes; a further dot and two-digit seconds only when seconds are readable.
12.38
